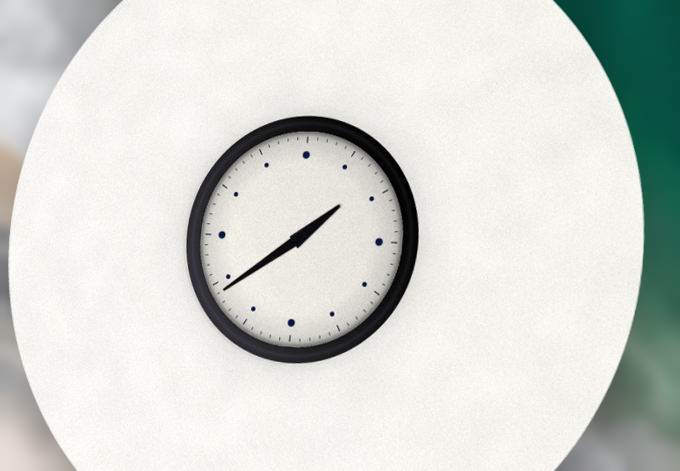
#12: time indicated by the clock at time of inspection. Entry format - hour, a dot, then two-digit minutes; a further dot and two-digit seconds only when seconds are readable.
1.39
